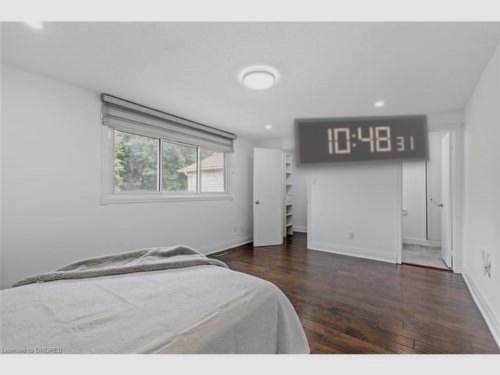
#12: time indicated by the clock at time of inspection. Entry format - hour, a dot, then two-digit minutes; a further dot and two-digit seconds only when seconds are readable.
10.48.31
